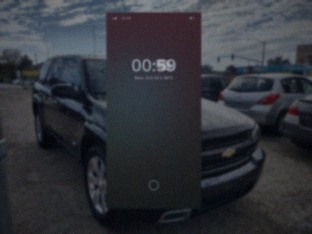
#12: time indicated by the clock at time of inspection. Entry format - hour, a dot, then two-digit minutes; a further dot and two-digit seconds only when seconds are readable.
0.59
